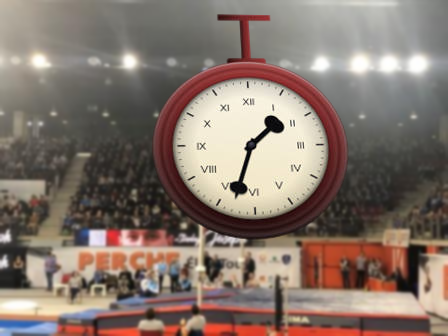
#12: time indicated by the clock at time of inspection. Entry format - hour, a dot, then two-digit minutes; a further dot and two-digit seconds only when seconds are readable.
1.33
